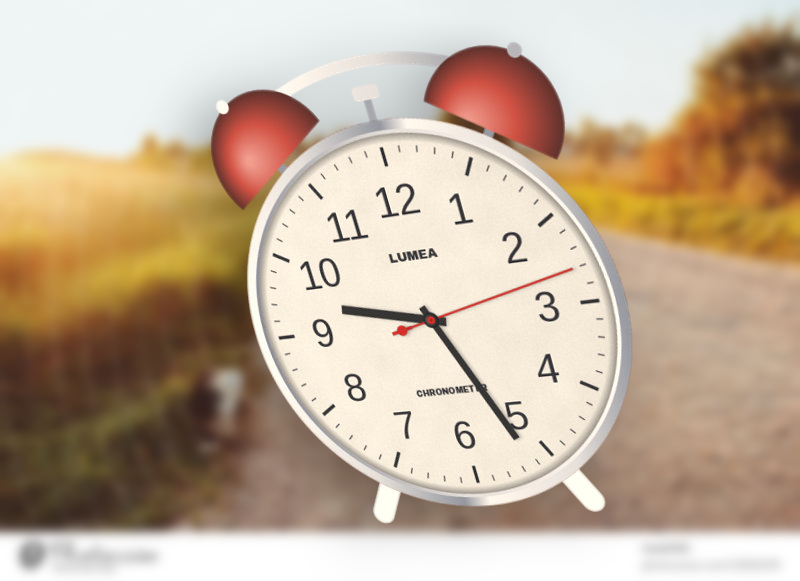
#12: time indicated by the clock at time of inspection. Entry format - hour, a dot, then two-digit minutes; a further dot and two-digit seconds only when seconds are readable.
9.26.13
